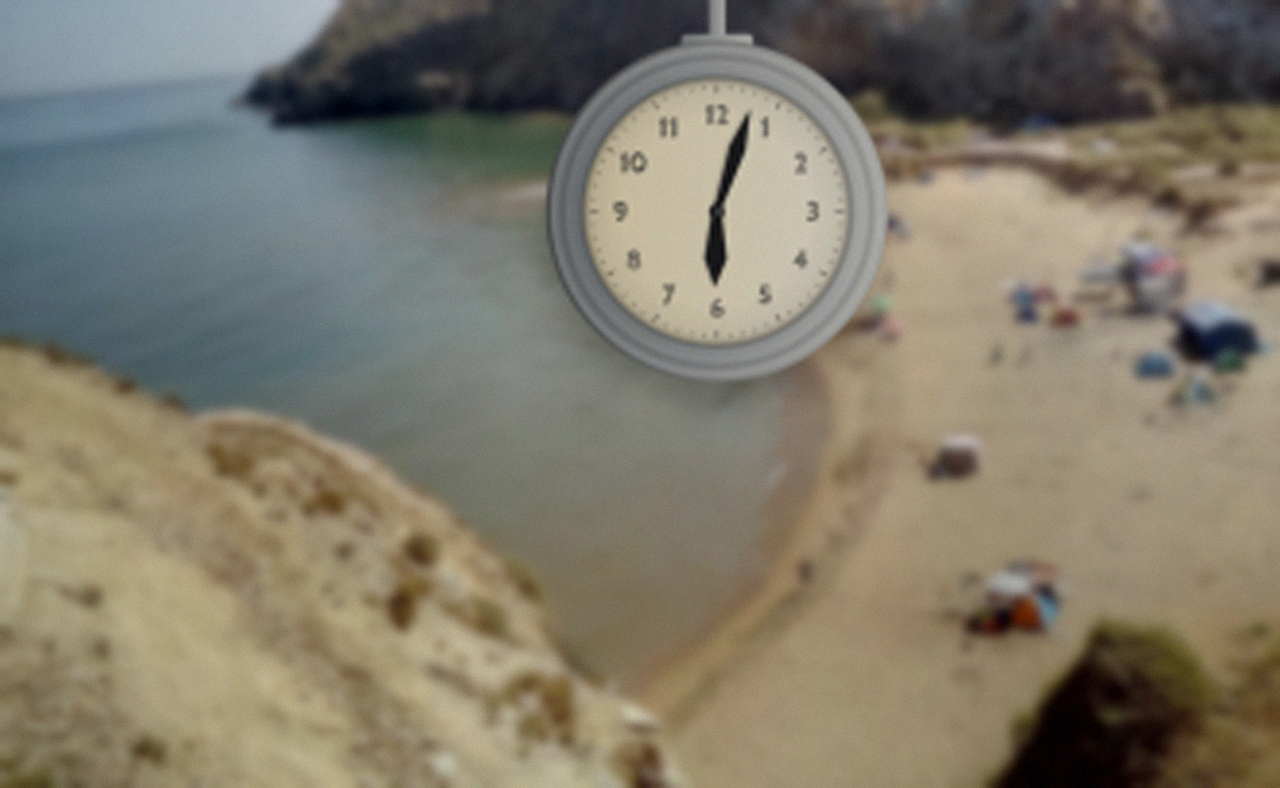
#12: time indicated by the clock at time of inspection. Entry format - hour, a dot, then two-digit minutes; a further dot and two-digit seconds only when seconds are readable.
6.03
